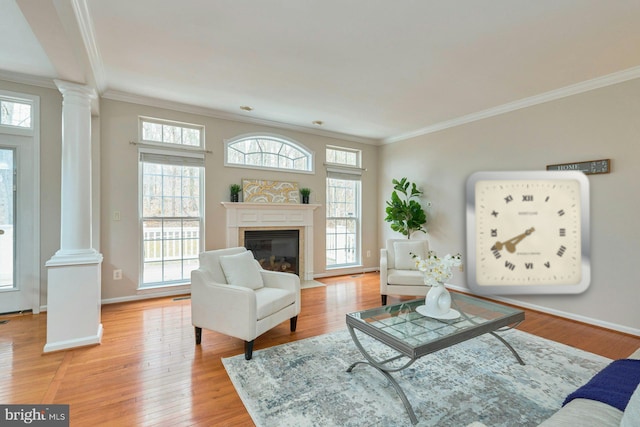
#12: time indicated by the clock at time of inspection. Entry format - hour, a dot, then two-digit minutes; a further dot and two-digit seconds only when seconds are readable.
7.41
